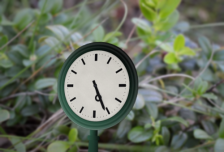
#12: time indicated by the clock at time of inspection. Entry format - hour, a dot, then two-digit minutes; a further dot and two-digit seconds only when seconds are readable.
5.26
